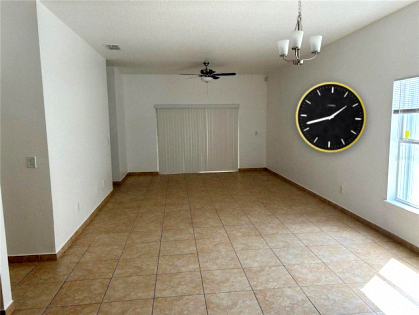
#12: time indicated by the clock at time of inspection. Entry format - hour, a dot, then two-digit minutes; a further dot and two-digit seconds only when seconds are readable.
1.42
